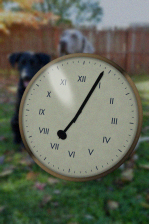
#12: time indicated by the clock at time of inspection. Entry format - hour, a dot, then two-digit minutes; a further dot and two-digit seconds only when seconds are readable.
7.04
